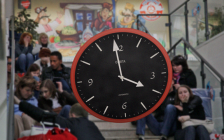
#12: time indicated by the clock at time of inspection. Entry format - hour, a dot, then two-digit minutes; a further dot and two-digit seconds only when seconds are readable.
3.59
